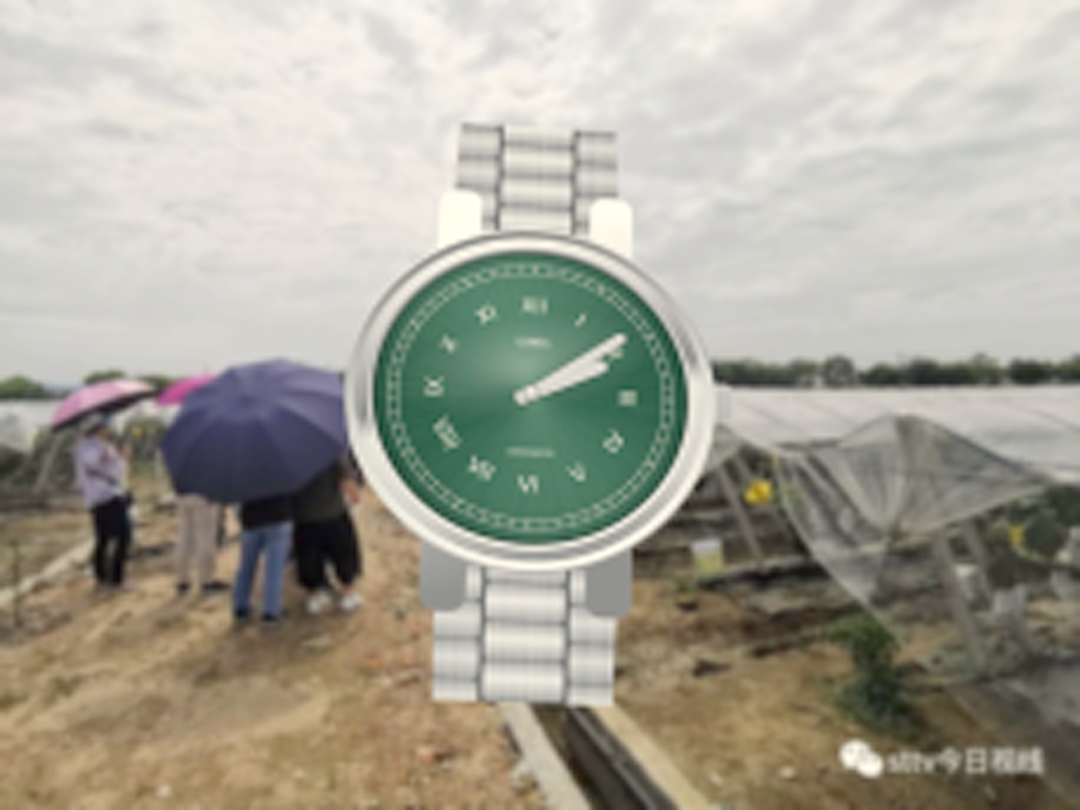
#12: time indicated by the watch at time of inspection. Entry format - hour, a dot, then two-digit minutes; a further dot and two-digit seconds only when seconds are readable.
2.09
